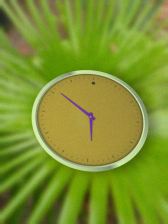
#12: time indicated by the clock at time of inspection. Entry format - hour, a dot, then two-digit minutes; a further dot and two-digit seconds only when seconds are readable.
5.51
